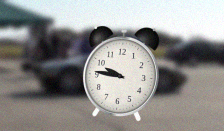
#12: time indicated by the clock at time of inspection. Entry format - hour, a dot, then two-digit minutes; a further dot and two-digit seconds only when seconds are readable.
9.46
